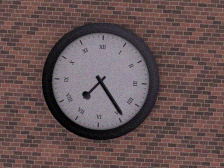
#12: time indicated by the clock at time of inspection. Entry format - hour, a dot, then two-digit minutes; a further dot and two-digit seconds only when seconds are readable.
7.24
